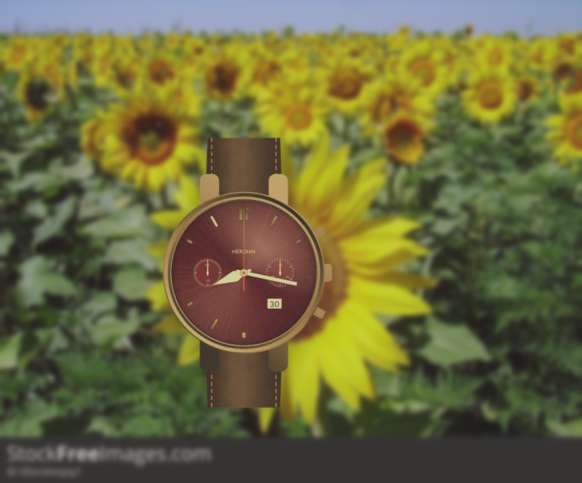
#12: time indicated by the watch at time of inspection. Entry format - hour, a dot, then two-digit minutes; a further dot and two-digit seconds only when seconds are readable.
8.17
